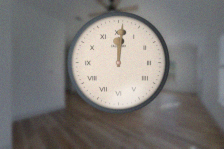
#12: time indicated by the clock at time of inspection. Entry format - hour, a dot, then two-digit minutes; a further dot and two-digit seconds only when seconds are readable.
12.01
